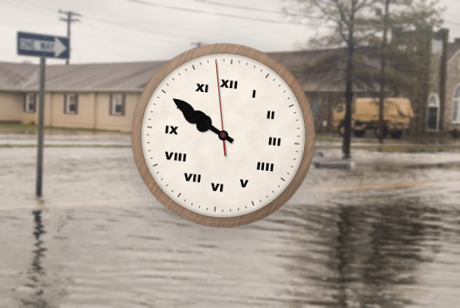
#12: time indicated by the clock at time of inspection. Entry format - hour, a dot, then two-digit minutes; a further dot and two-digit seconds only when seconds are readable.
9.49.58
